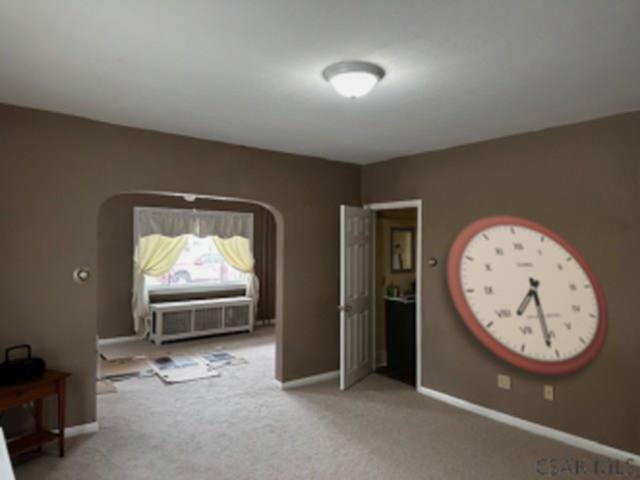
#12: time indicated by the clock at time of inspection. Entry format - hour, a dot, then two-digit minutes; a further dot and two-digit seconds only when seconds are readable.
7.31
